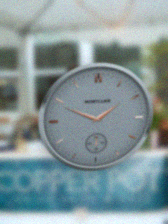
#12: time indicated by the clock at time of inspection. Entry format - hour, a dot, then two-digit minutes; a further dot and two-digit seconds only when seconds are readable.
1.49
